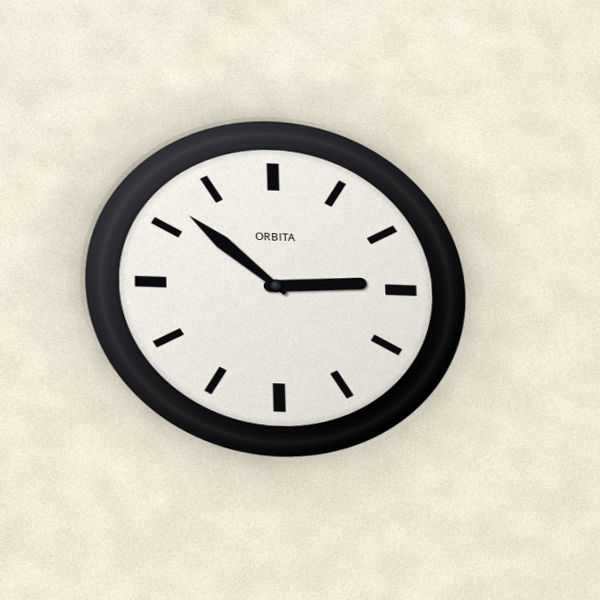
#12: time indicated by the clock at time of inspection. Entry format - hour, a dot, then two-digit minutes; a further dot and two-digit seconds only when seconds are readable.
2.52
